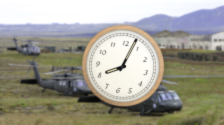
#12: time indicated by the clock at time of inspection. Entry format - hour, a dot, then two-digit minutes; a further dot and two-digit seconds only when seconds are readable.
8.03
